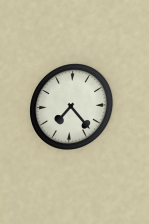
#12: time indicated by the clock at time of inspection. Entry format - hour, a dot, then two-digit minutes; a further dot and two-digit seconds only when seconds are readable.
7.23
